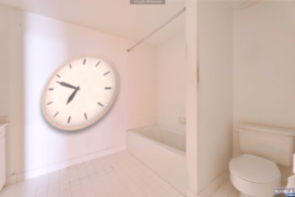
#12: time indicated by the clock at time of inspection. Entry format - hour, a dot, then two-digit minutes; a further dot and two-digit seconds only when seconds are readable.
6.48
